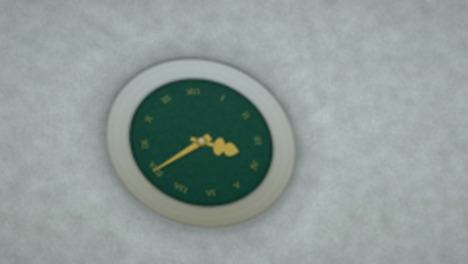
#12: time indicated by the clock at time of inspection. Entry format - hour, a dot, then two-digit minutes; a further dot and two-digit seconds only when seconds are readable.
3.40
